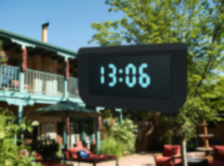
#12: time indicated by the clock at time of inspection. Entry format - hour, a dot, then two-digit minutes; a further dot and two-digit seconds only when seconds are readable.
13.06
